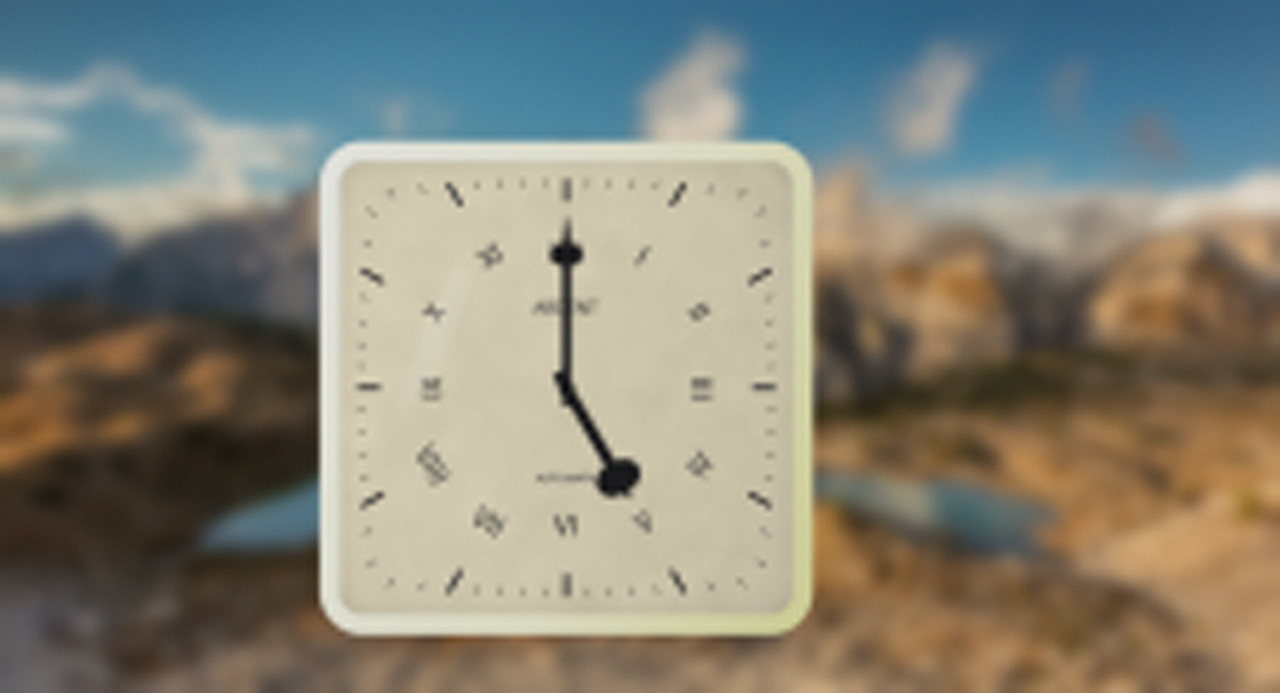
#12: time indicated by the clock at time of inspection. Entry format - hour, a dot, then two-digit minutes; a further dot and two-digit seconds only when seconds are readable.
5.00
